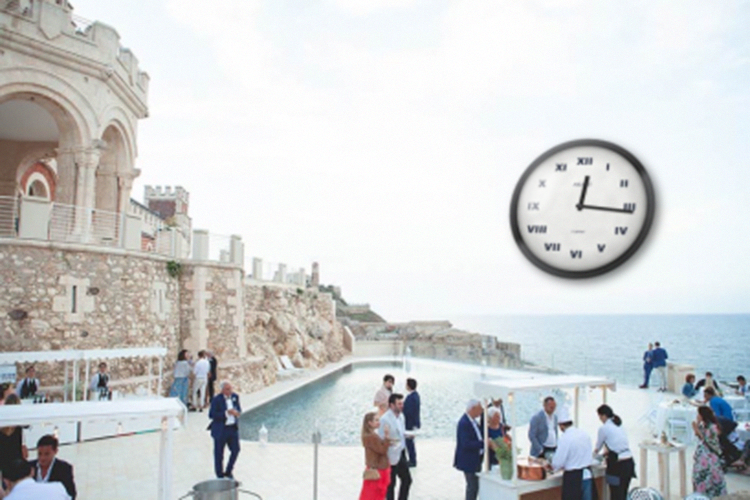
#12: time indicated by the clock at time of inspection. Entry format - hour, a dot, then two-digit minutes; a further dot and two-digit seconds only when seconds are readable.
12.16
